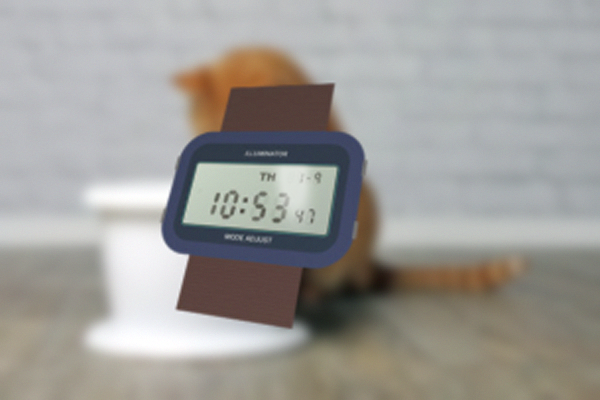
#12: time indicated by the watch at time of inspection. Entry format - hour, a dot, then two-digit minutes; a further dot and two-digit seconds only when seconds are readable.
10.53.47
